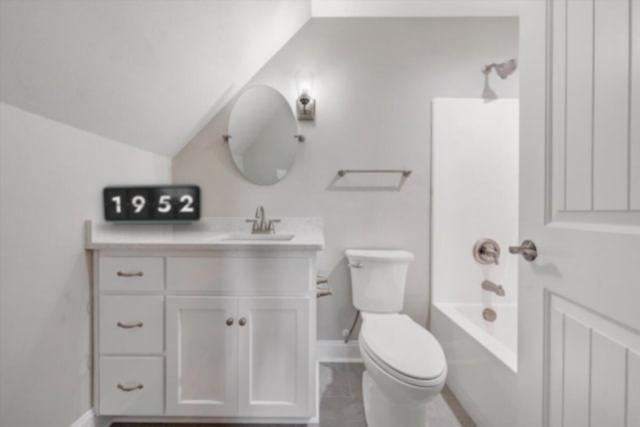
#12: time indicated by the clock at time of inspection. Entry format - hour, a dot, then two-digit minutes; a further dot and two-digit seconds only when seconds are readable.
19.52
